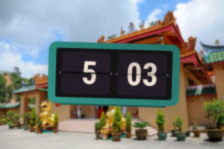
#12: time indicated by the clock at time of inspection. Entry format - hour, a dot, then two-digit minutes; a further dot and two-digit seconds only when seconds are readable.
5.03
